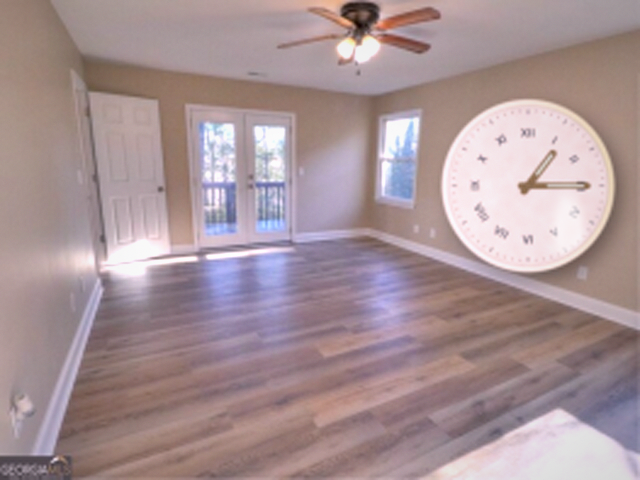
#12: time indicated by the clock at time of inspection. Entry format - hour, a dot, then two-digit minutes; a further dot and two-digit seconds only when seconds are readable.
1.15
